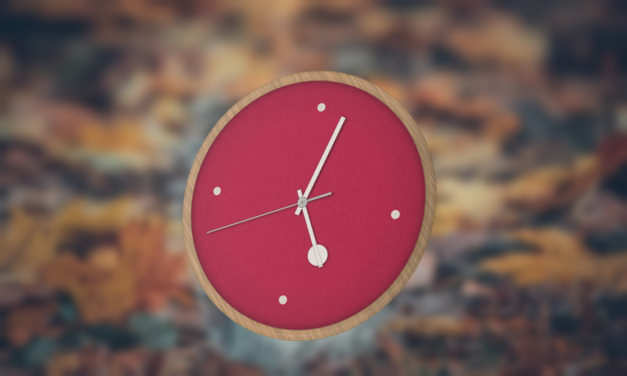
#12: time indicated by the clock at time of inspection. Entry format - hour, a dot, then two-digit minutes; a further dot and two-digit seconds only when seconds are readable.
5.02.41
